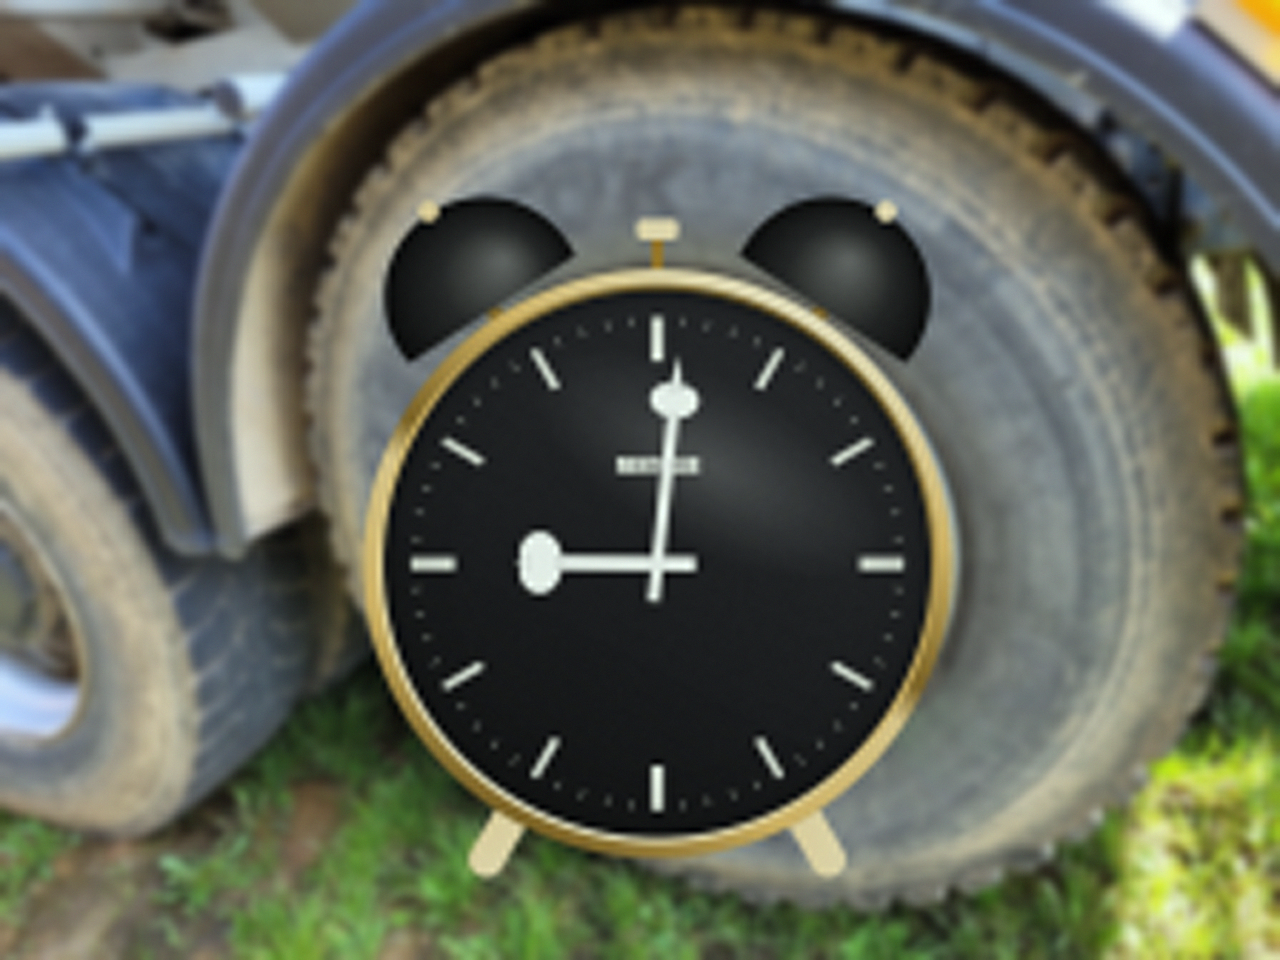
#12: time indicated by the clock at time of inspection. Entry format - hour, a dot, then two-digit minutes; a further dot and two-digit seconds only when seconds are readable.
9.01
